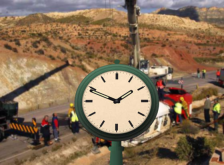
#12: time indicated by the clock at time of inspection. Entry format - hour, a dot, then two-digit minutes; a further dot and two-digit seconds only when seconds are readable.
1.49
